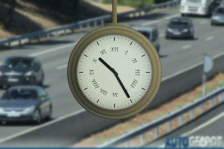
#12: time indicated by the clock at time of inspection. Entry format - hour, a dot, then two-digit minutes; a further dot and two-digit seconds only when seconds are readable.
10.25
